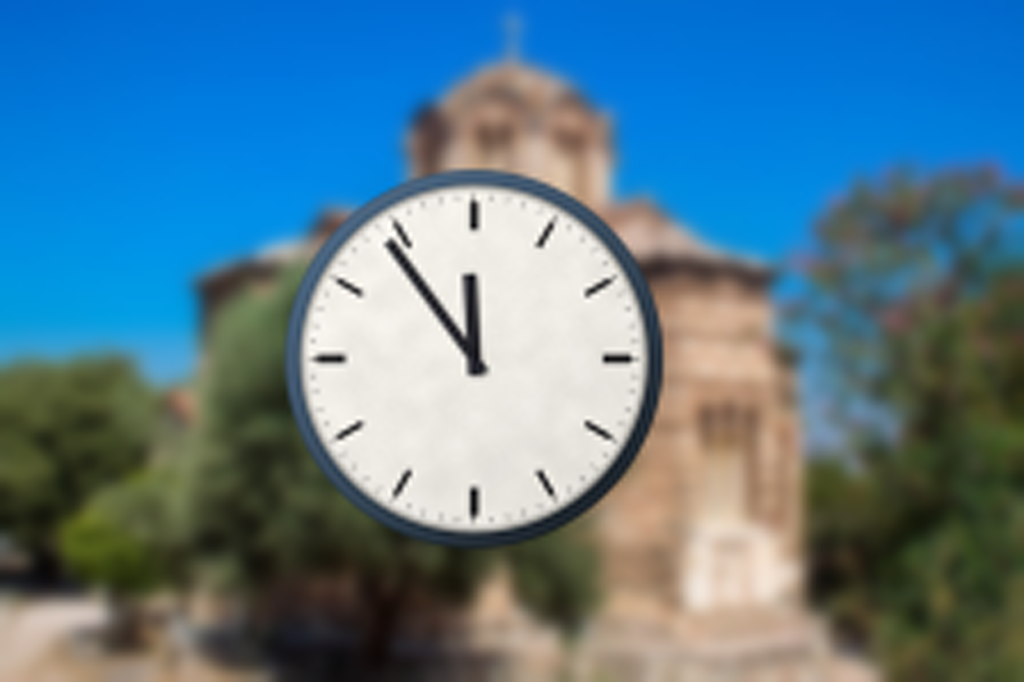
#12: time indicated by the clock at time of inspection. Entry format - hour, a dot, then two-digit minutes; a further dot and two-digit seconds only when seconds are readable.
11.54
